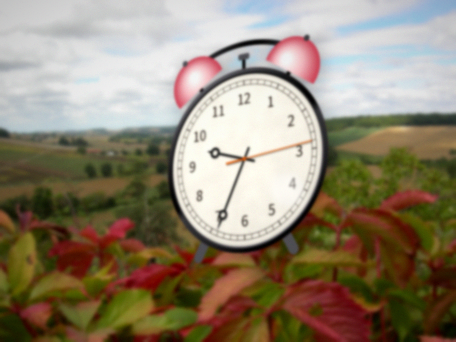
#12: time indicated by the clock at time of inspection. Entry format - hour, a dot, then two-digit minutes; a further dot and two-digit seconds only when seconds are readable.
9.34.14
